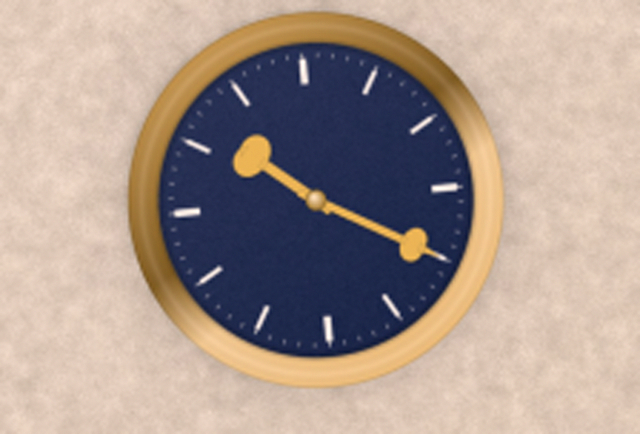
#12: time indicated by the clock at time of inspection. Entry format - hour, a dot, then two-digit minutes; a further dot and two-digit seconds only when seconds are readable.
10.20
